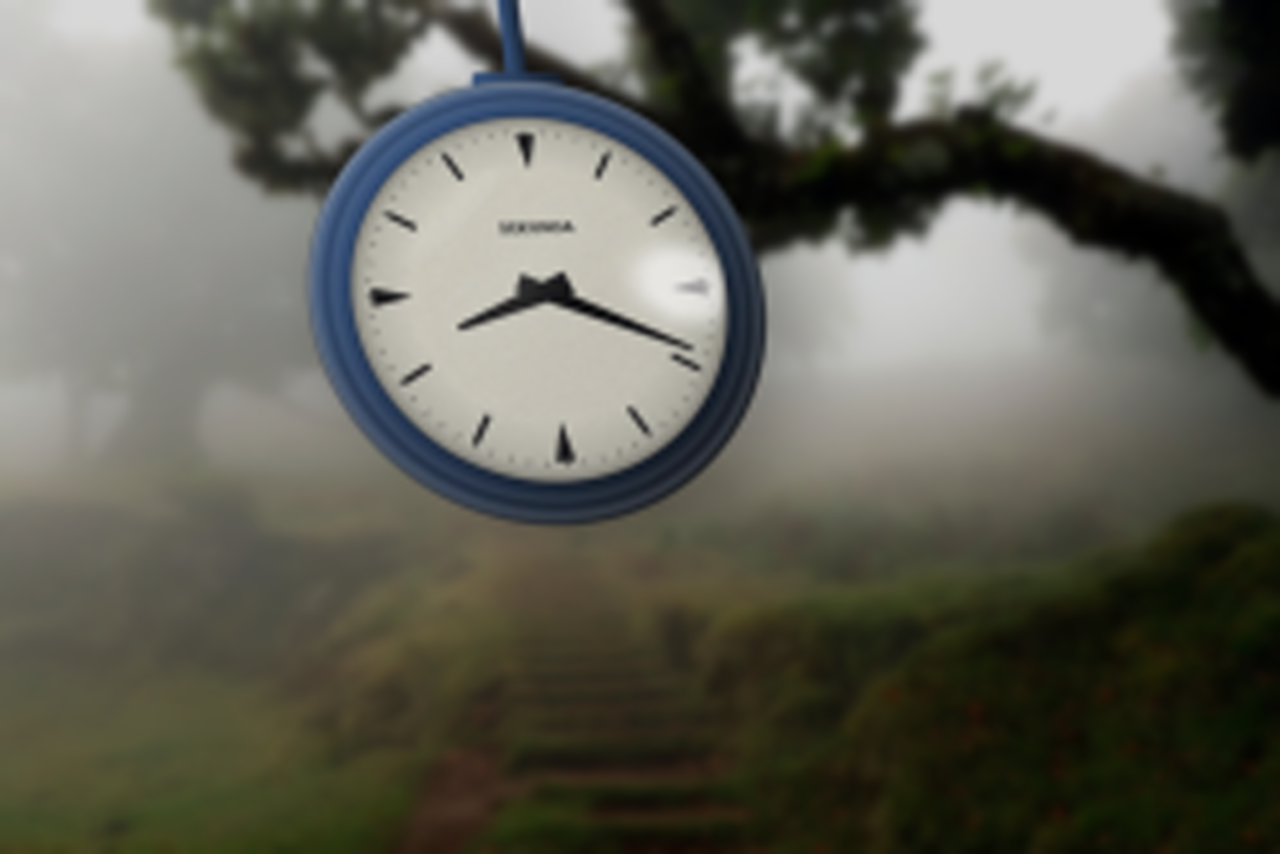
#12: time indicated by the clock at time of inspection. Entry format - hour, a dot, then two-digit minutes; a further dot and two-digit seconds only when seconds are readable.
8.19
